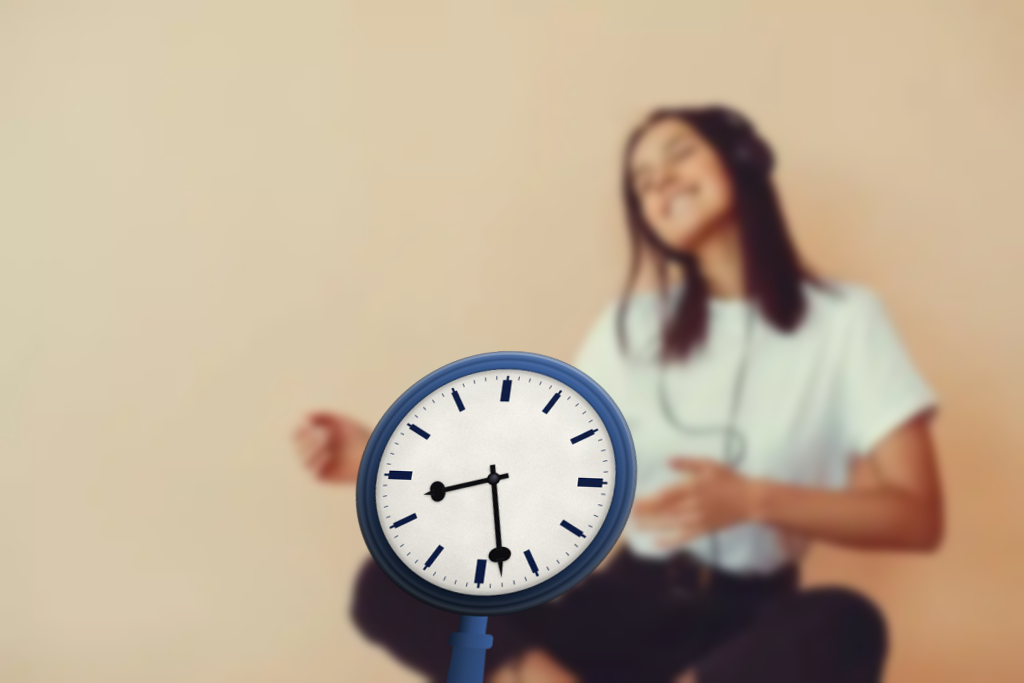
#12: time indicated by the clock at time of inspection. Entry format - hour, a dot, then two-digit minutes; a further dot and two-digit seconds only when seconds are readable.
8.28
